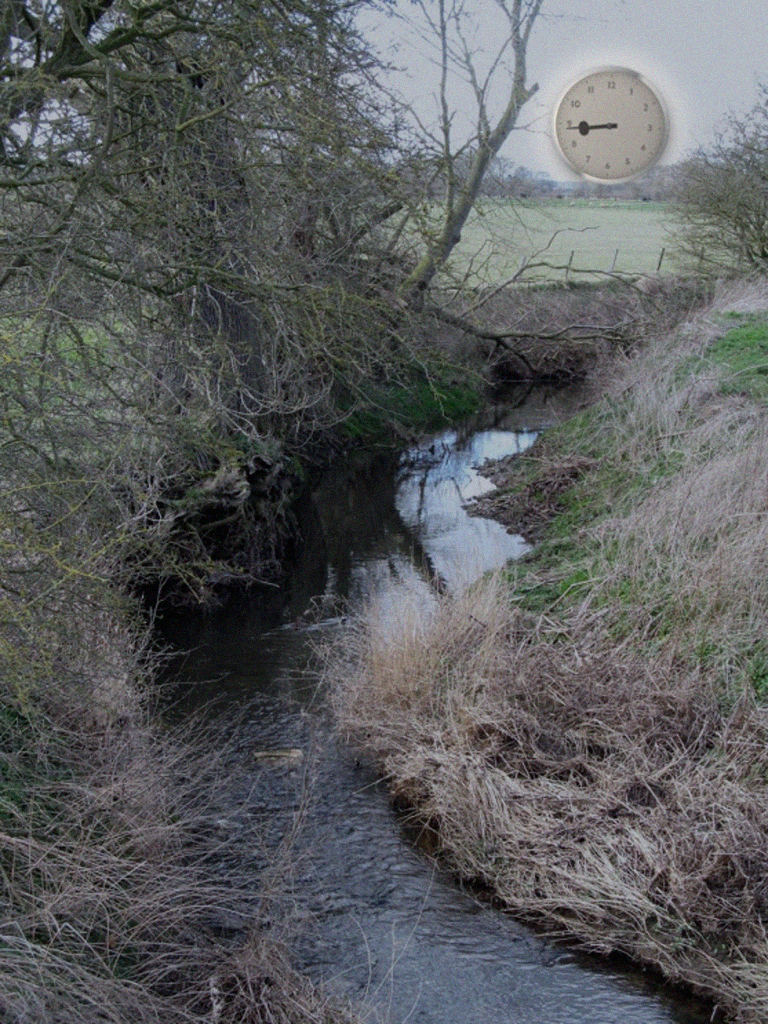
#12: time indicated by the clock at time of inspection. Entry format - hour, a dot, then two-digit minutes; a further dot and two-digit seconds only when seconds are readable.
8.44
